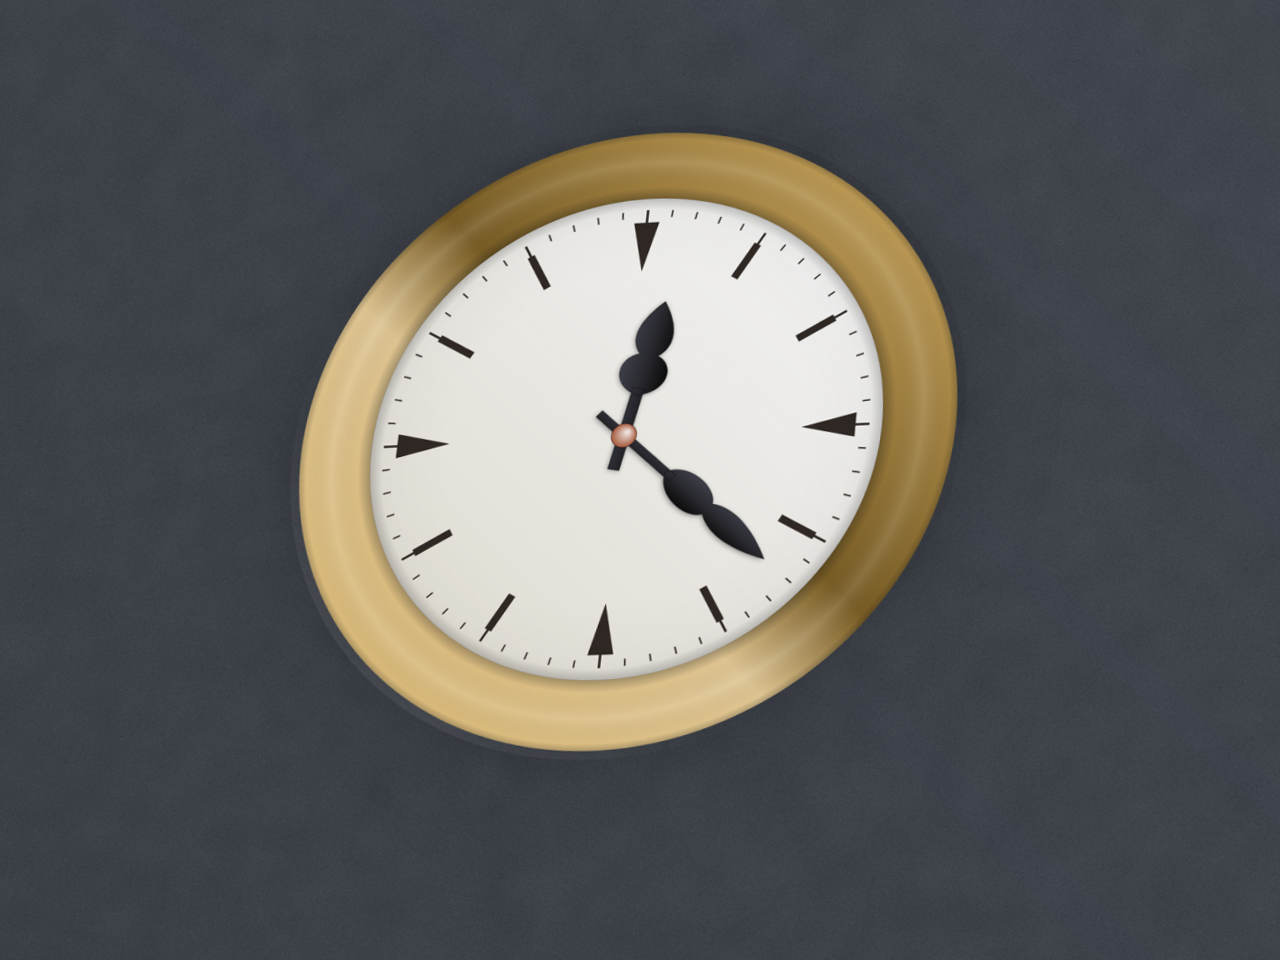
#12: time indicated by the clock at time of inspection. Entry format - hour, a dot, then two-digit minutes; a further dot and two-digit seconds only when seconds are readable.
12.22
